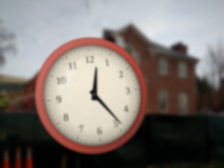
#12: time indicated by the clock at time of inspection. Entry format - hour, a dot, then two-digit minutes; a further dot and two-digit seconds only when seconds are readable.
12.24
